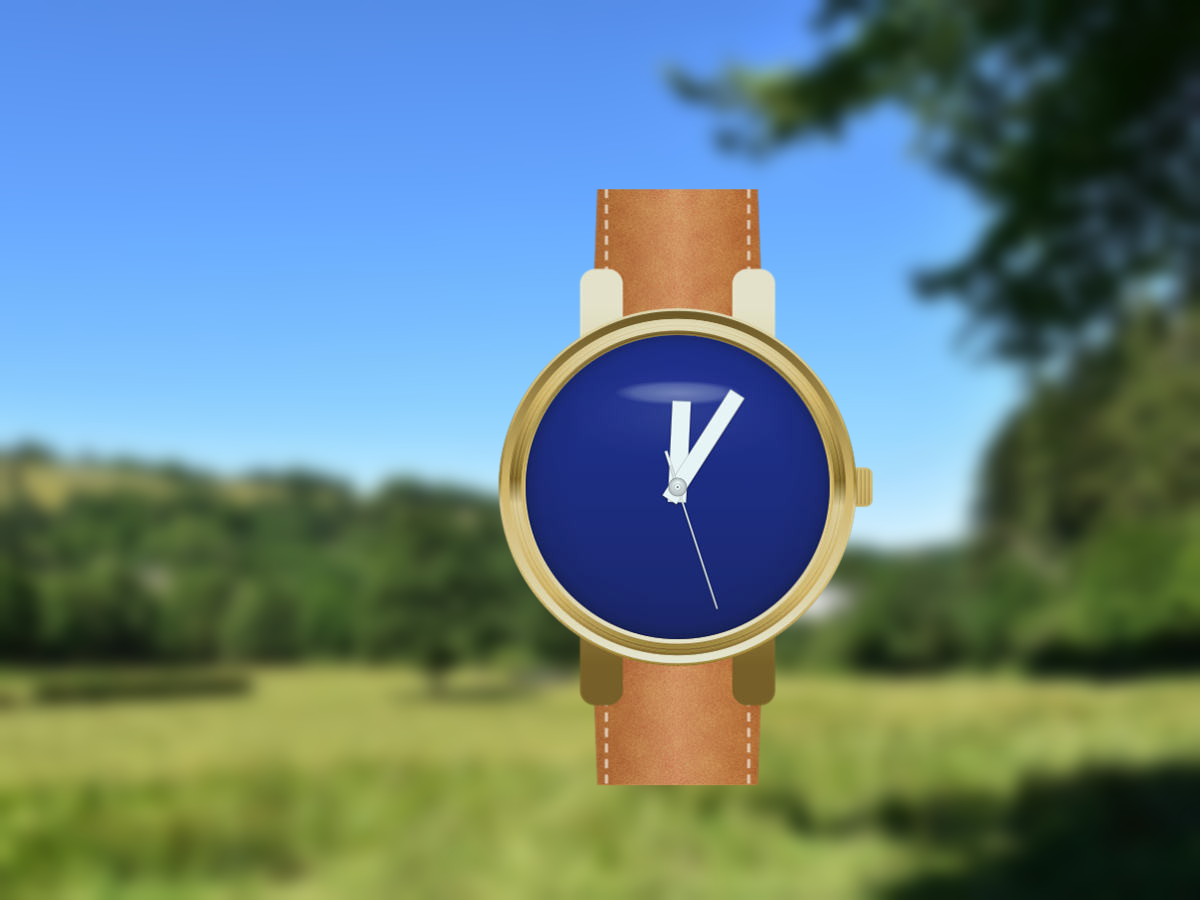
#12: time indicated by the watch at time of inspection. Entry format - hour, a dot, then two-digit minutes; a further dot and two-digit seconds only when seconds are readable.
12.05.27
